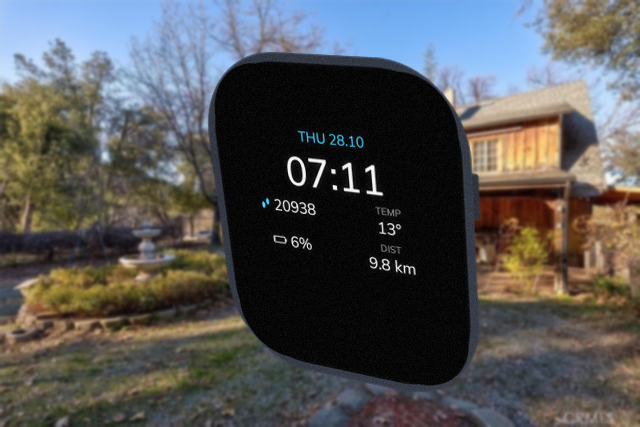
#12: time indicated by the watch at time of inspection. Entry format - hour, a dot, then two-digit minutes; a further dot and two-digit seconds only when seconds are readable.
7.11
